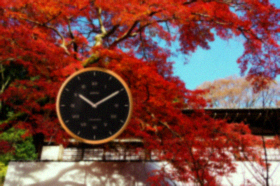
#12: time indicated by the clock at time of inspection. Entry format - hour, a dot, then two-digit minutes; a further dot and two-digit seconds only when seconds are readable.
10.10
